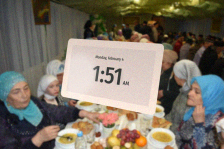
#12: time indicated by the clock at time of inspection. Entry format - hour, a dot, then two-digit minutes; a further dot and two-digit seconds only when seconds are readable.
1.51
